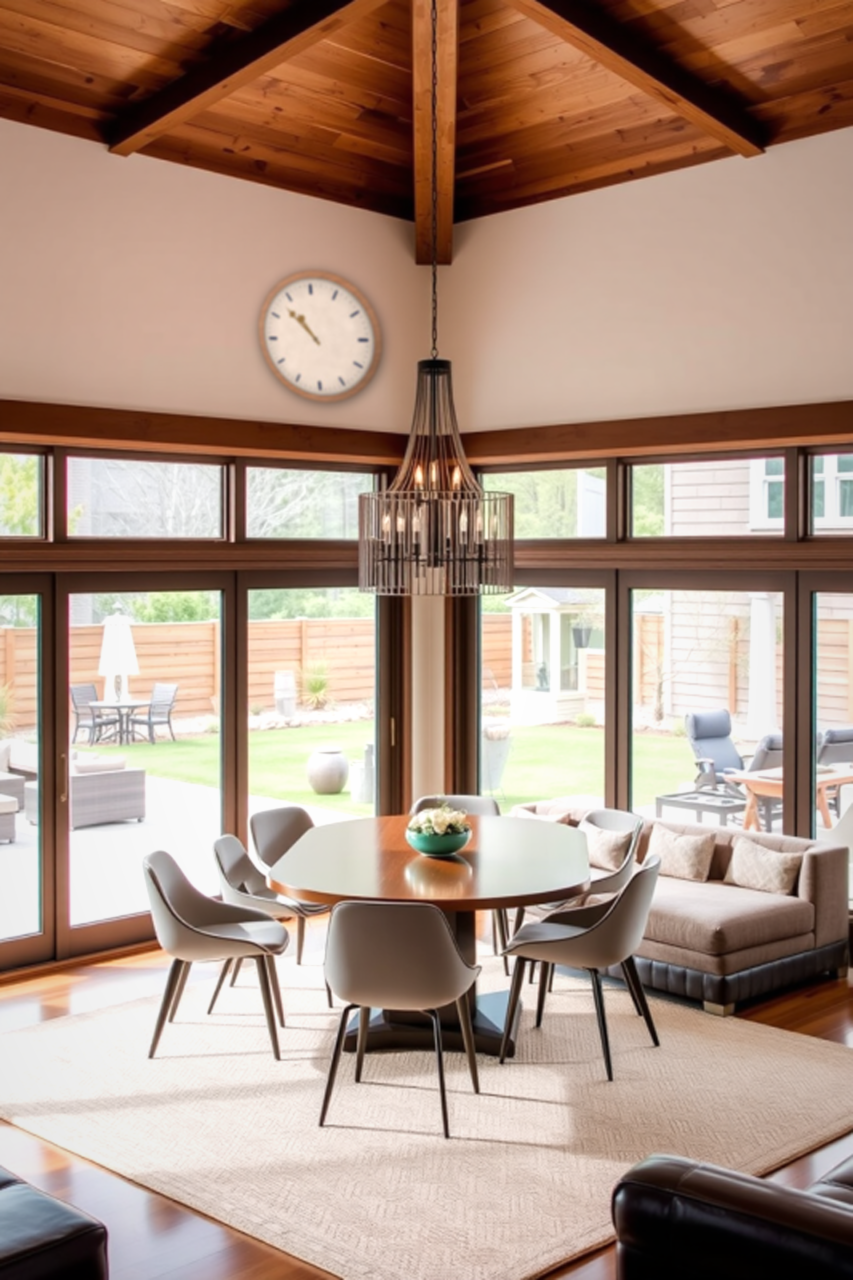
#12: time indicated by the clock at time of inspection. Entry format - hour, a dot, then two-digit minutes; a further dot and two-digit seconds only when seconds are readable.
10.53
